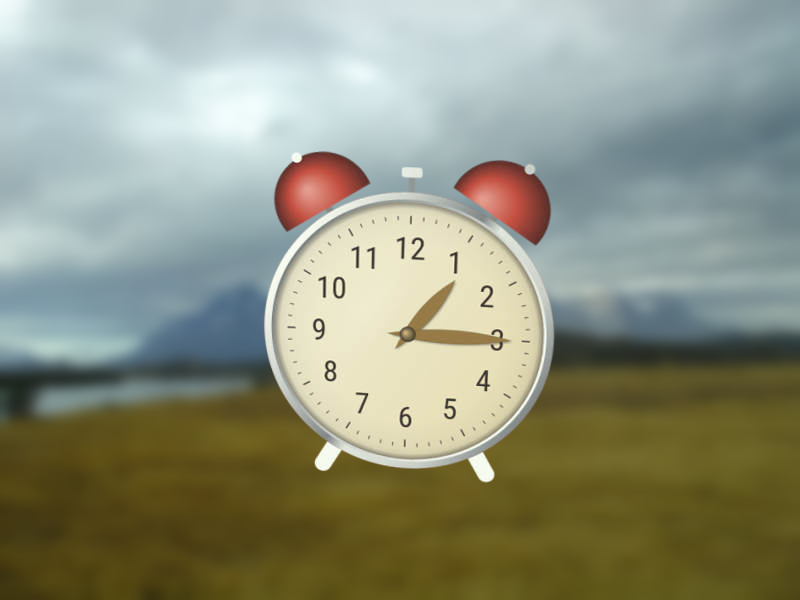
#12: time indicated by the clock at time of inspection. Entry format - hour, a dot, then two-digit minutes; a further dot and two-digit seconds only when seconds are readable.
1.15
